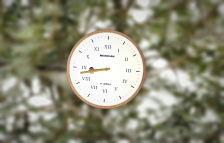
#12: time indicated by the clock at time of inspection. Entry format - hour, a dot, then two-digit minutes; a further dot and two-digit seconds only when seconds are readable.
8.43
